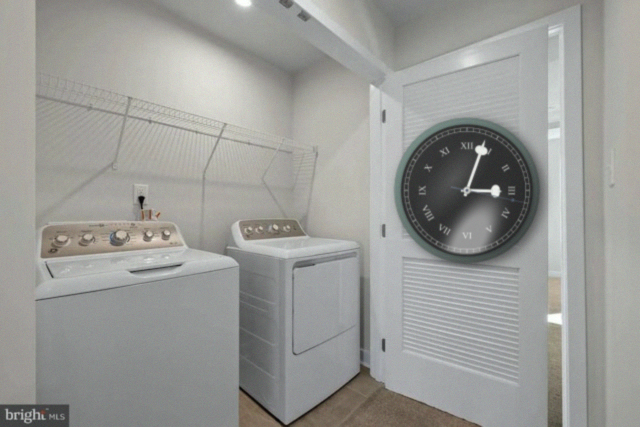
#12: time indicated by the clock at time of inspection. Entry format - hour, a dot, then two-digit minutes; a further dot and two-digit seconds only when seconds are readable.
3.03.17
